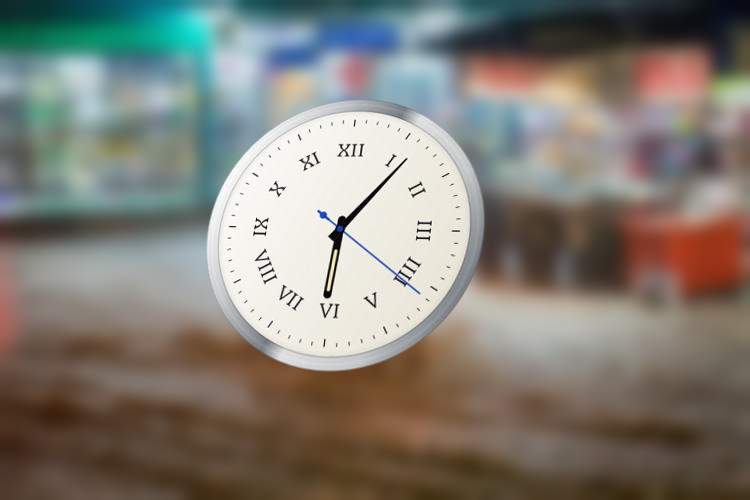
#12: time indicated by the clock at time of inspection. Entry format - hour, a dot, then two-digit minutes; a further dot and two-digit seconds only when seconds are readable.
6.06.21
